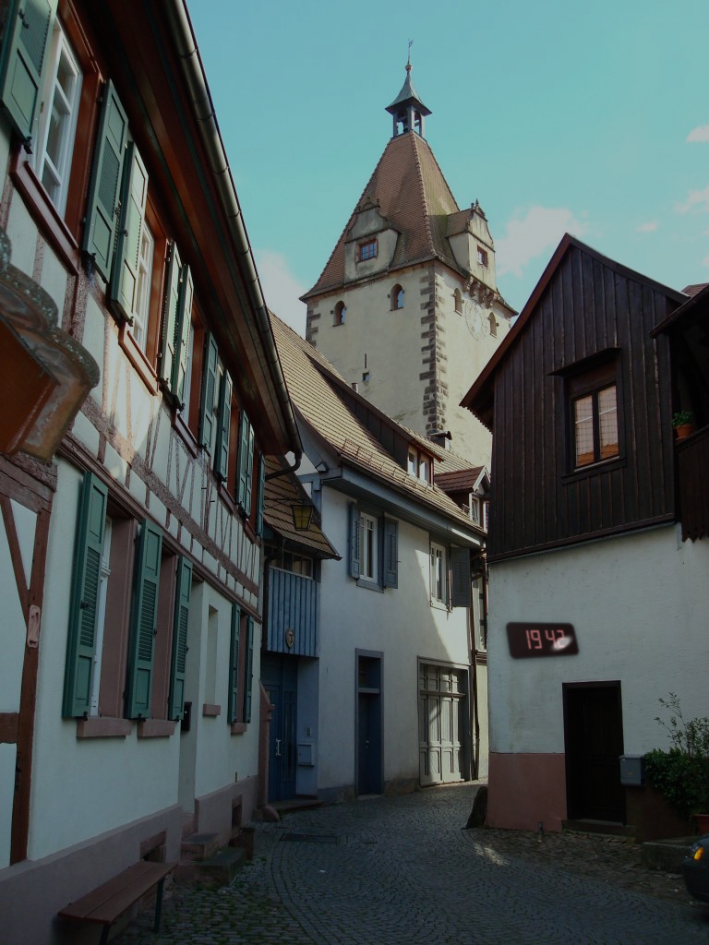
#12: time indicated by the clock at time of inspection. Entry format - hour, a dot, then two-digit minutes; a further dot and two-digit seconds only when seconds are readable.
19.42
